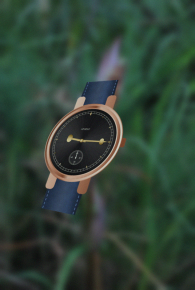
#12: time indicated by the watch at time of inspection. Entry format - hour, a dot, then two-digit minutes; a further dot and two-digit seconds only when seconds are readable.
9.15
